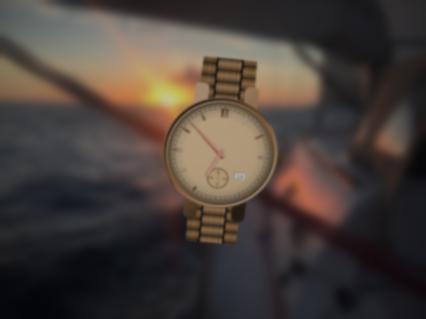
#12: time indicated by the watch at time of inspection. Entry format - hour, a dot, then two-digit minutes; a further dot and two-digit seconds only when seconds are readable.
6.52
